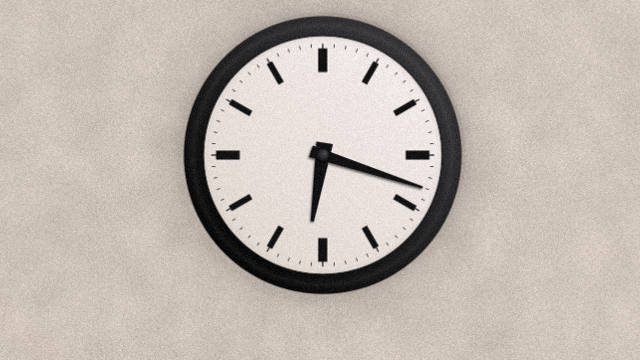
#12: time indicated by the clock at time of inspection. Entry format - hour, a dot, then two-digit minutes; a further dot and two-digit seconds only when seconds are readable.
6.18
